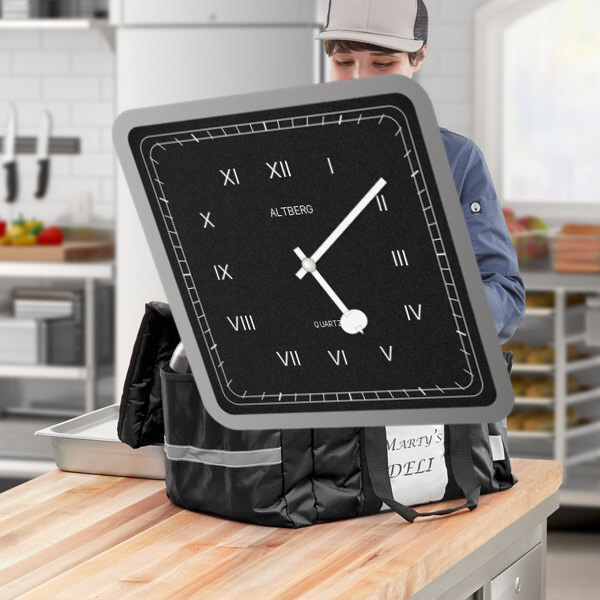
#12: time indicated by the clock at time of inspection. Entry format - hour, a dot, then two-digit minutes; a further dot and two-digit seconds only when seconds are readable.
5.09
